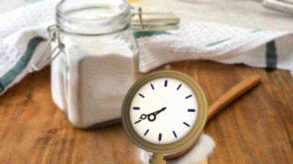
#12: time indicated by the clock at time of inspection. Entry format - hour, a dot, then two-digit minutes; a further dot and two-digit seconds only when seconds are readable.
7.41
